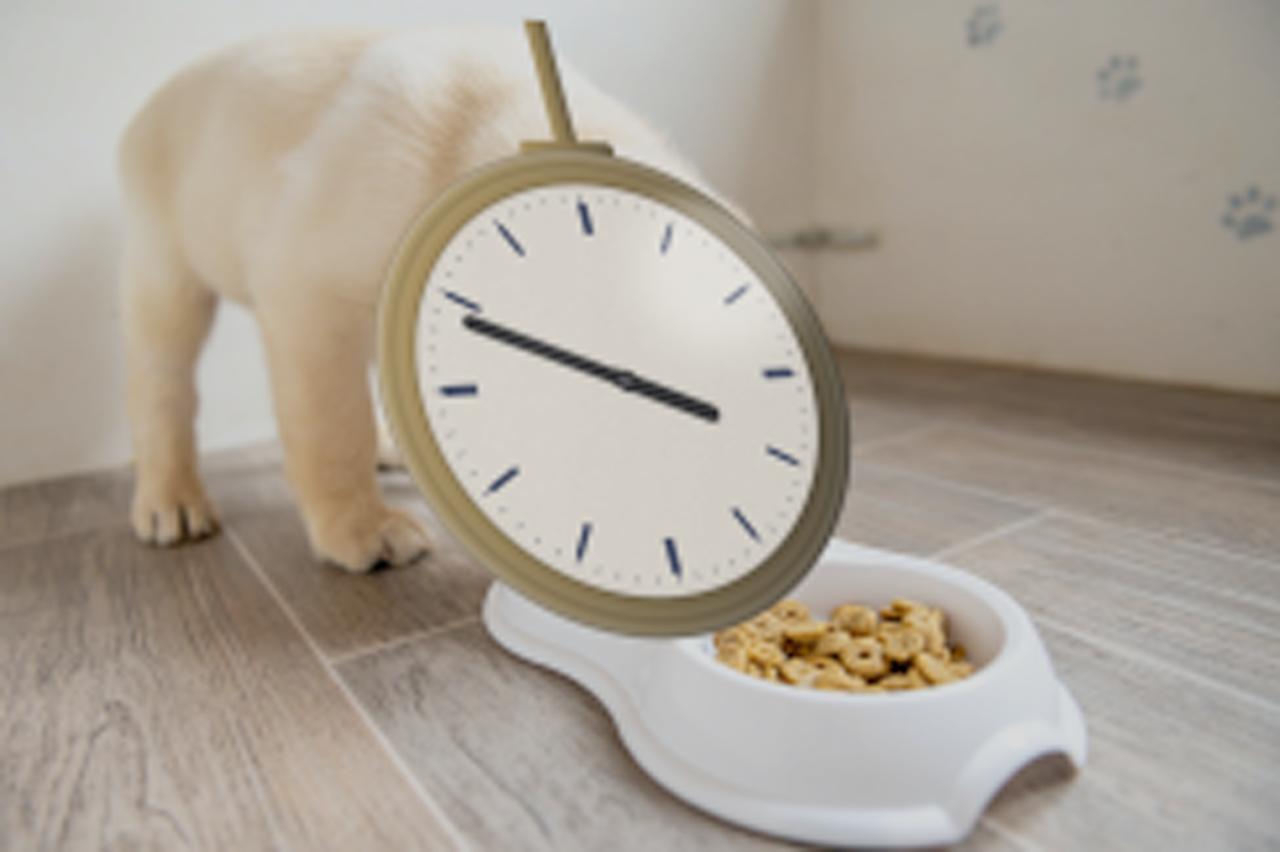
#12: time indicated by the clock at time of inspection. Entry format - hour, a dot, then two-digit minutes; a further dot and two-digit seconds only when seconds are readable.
3.49
